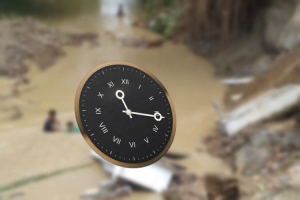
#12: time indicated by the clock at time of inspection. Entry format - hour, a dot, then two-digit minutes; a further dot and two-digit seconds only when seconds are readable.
11.16
